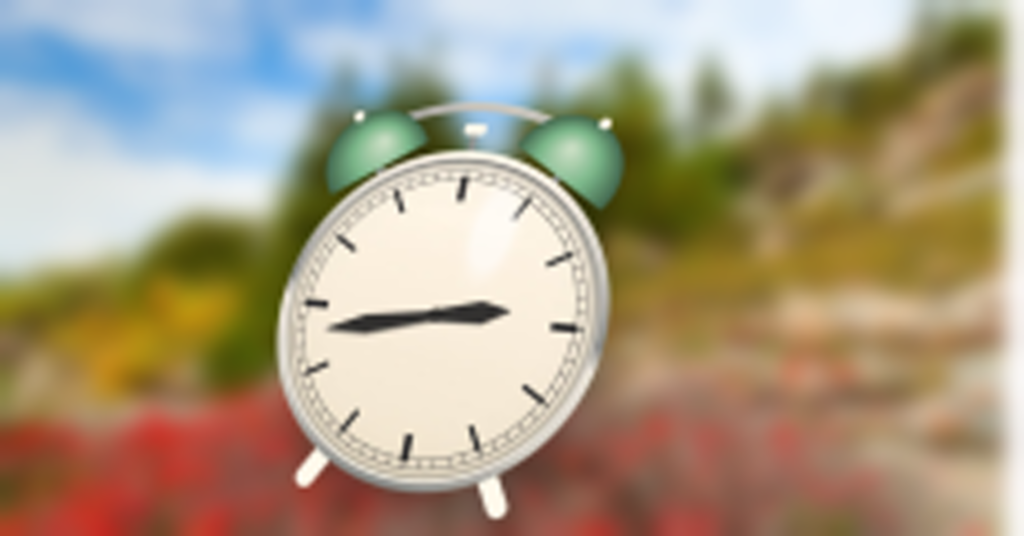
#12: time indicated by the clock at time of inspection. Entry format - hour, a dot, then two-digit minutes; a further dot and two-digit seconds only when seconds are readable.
2.43
